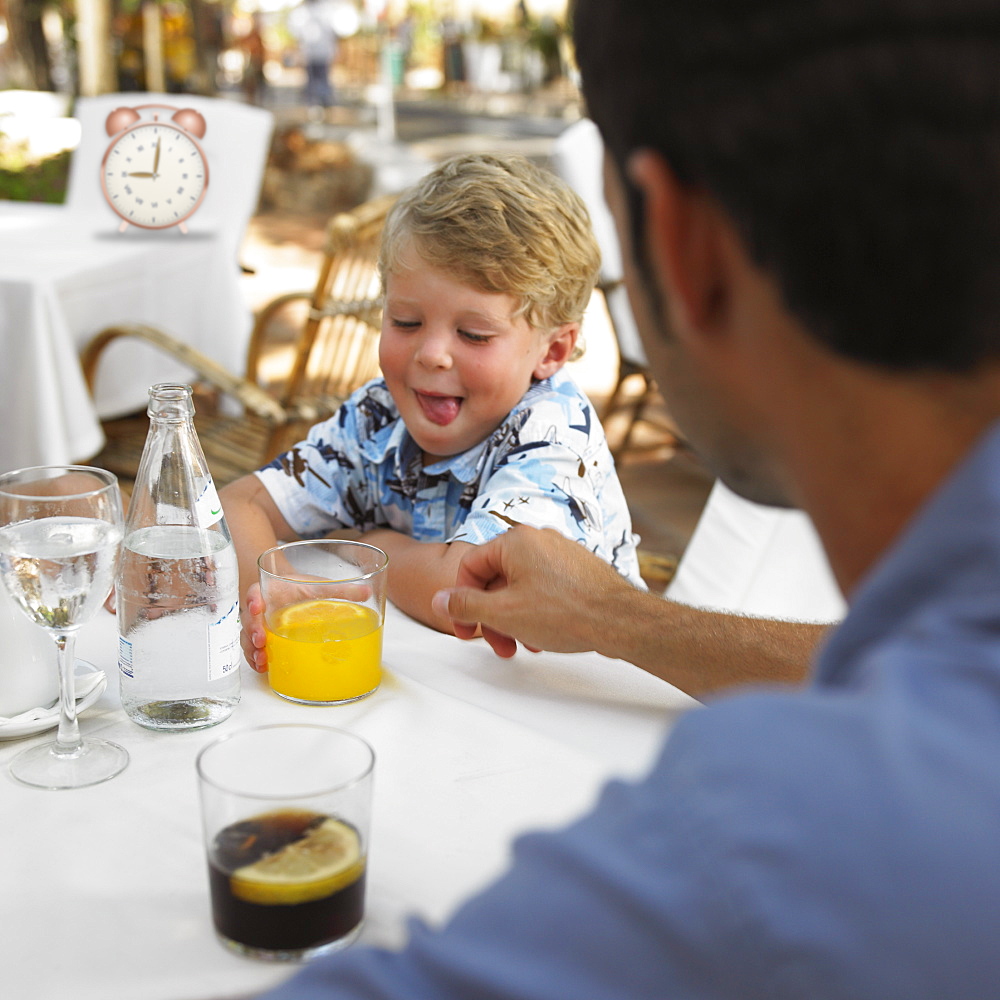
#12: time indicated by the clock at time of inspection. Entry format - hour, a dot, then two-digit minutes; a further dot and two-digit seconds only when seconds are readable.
9.01
